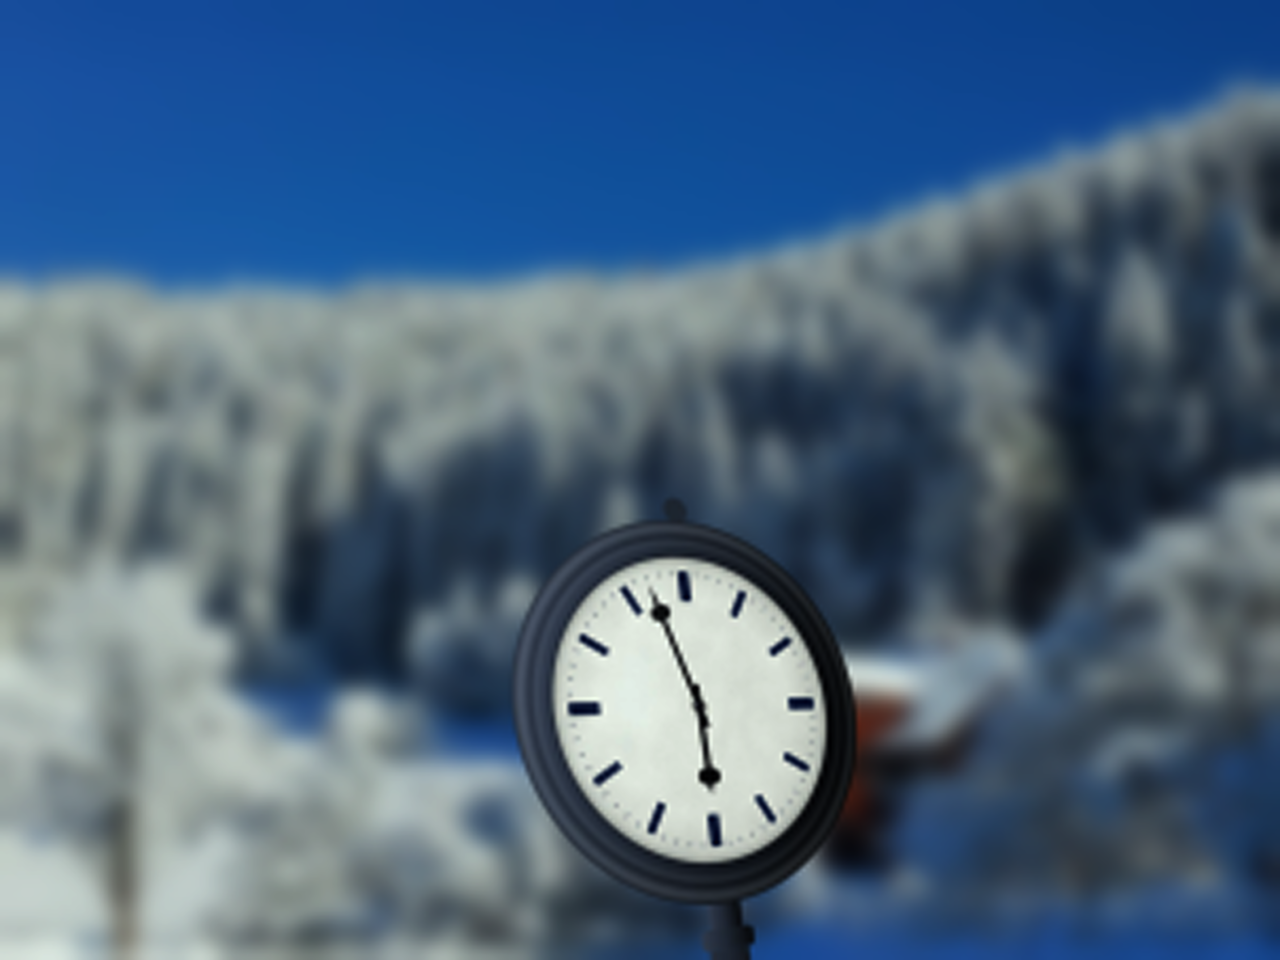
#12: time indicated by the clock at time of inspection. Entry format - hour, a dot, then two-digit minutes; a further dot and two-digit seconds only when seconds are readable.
5.57
